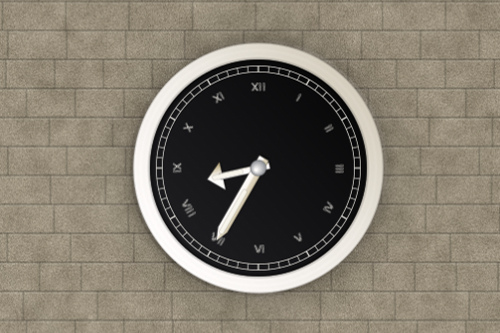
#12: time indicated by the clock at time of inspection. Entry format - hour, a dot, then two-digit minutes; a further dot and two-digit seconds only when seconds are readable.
8.35
